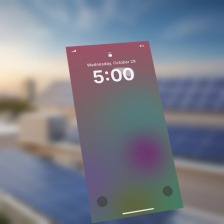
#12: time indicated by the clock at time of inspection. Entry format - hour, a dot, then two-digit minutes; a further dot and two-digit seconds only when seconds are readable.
5.00
